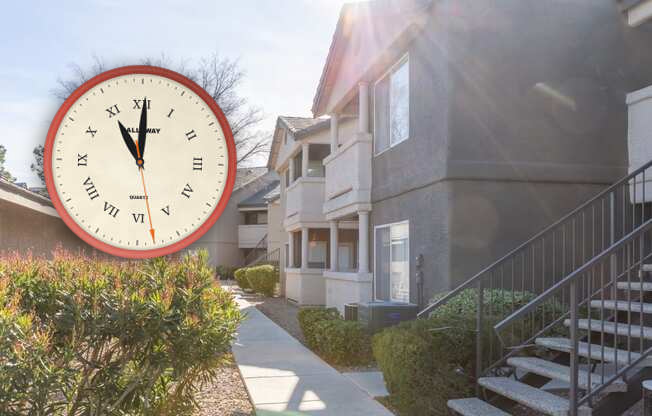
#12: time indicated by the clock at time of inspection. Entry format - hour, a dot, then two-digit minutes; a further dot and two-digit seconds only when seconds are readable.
11.00.28
